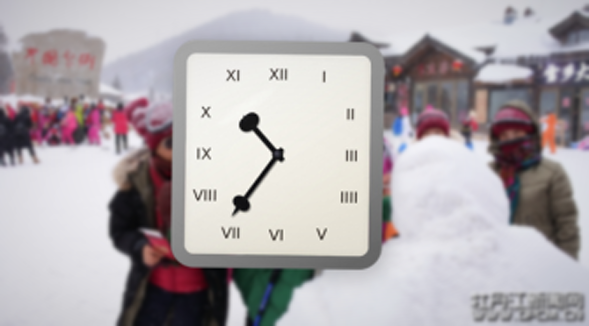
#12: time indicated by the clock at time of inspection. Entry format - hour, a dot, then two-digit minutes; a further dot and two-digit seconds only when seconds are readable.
10.36
